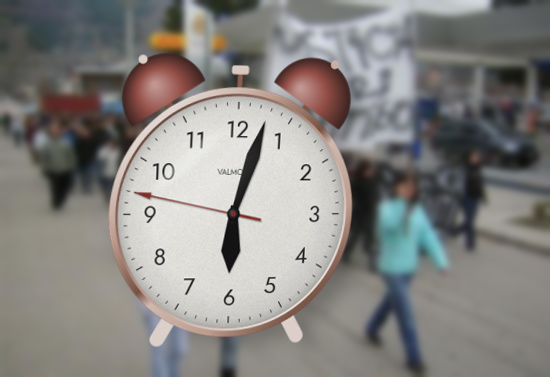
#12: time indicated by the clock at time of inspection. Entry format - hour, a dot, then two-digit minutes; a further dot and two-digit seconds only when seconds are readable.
6.02.47
